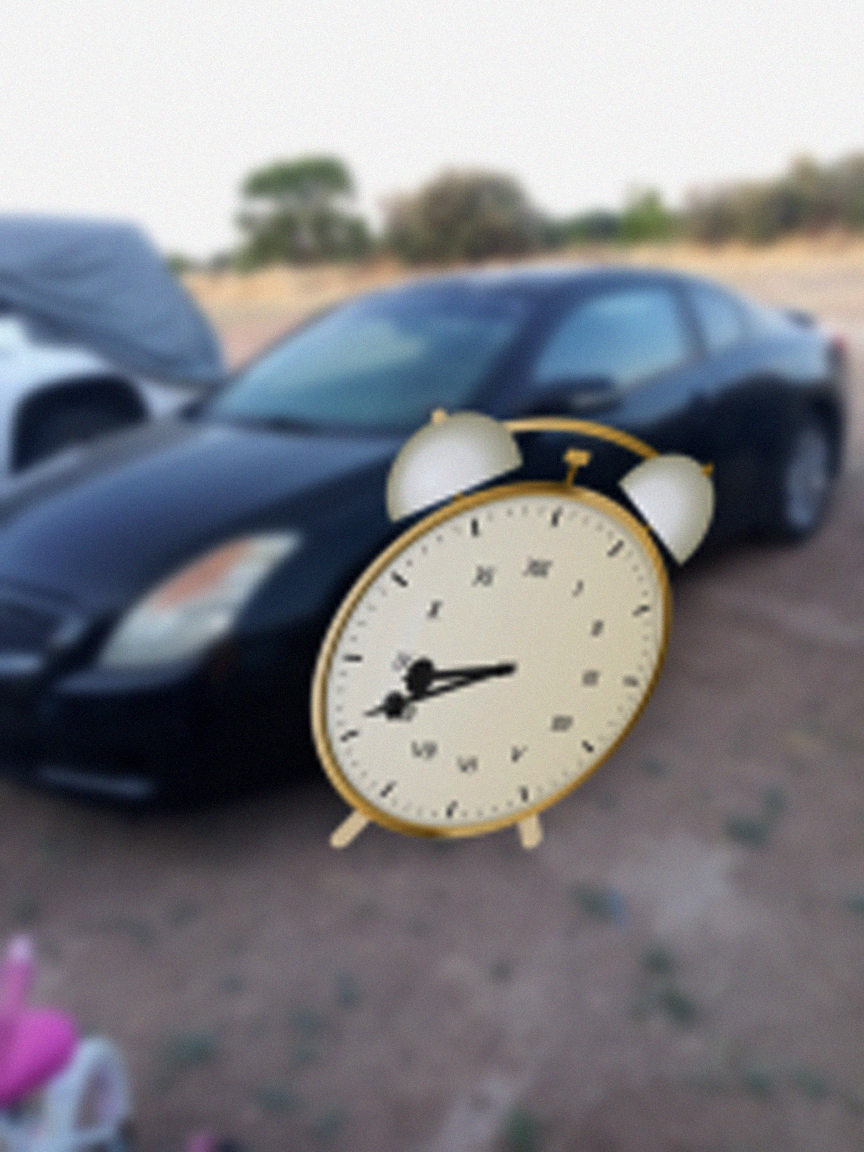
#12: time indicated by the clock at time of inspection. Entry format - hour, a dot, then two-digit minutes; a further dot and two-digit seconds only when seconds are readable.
8.41
